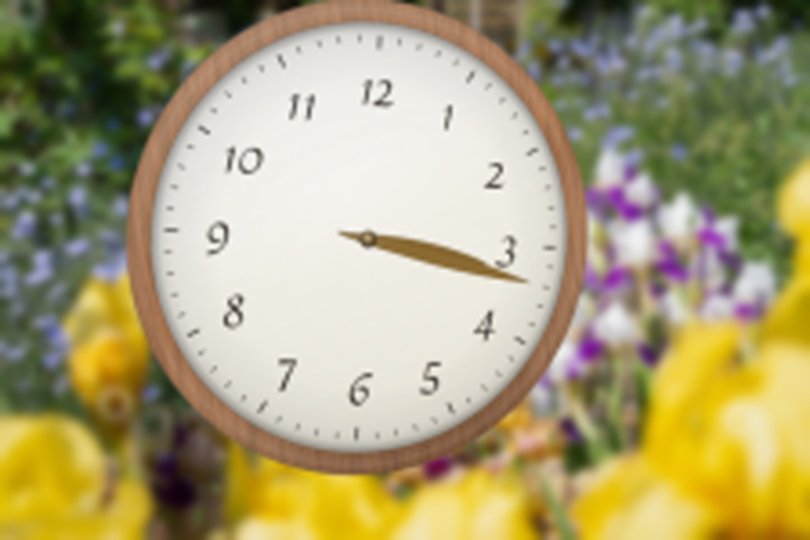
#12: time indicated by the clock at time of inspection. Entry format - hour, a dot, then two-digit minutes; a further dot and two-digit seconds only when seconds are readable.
3.17
